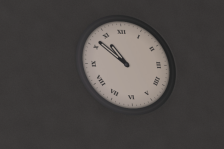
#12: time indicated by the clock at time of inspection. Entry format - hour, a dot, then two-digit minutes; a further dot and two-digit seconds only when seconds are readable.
10.52
